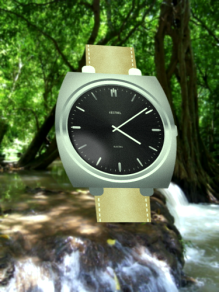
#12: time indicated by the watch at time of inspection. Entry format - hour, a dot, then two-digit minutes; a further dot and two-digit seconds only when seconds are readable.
4.09
